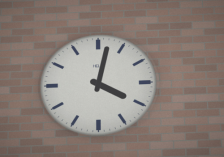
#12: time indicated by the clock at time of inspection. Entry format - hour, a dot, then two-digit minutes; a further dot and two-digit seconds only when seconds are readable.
4.02
